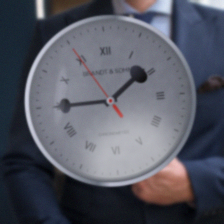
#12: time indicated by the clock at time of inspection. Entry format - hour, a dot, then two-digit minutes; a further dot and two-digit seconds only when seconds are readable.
1.44.55
